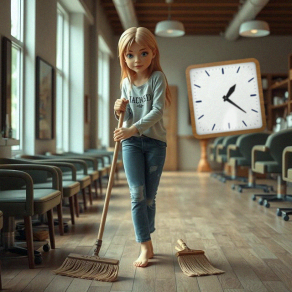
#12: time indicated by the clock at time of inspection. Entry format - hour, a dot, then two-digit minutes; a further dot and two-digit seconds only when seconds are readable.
1.22
